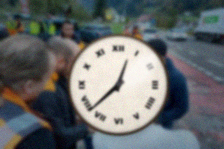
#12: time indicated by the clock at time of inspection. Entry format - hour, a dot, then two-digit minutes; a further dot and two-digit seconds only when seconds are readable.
12.38
